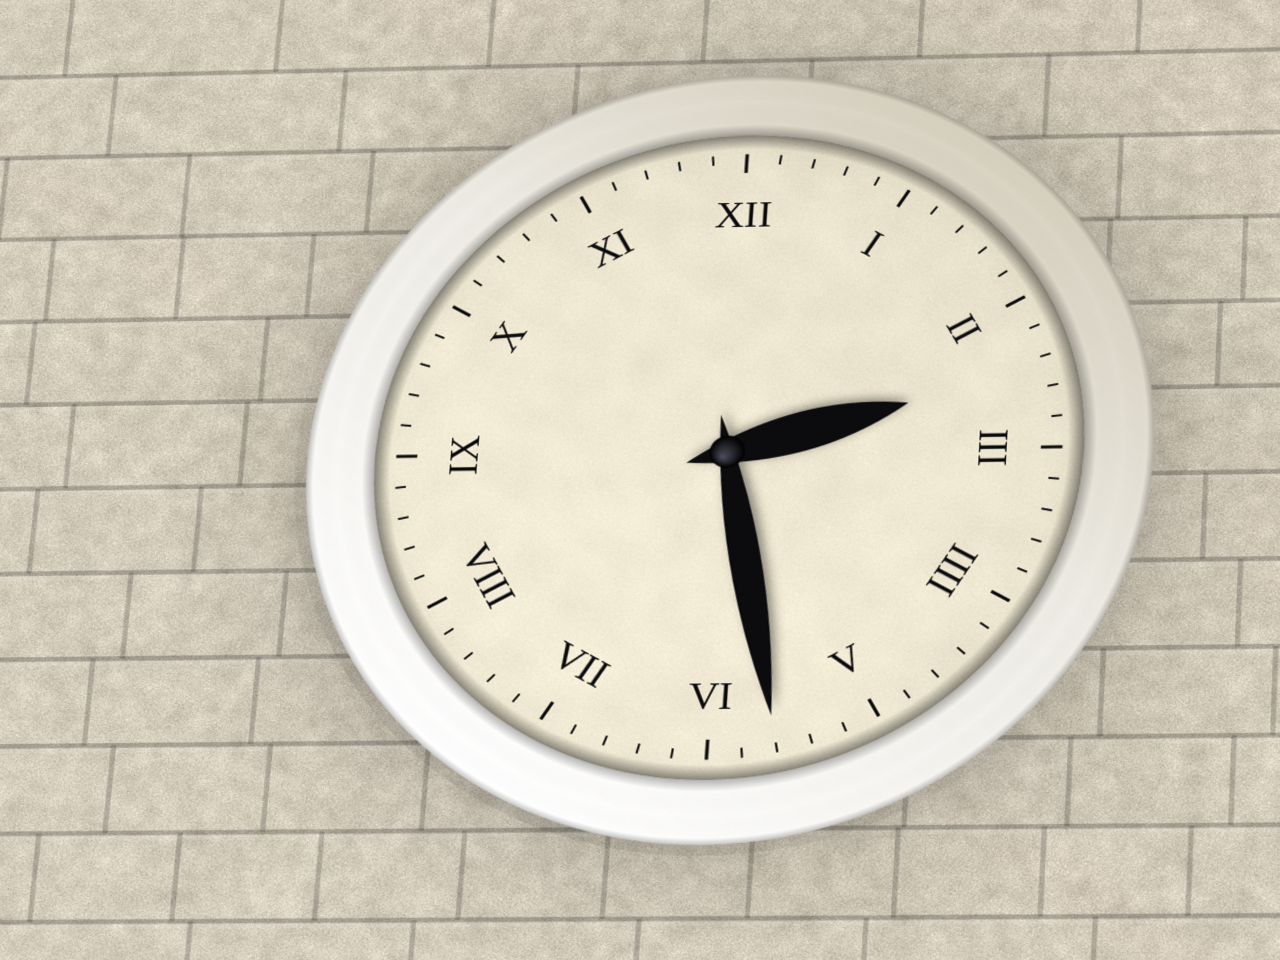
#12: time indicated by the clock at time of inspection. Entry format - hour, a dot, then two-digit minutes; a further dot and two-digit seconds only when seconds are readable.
2.28
